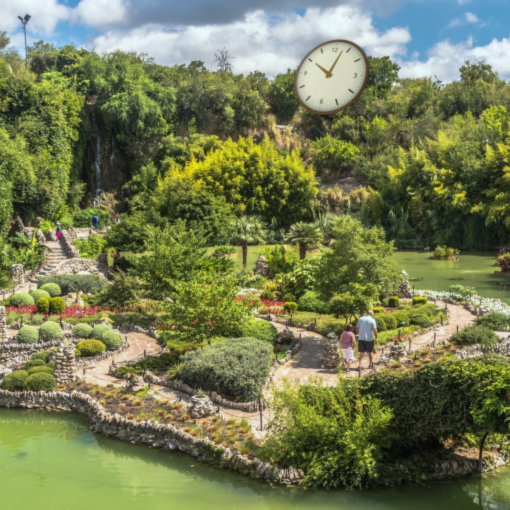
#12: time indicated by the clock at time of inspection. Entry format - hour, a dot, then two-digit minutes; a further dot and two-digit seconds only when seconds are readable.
10.03
